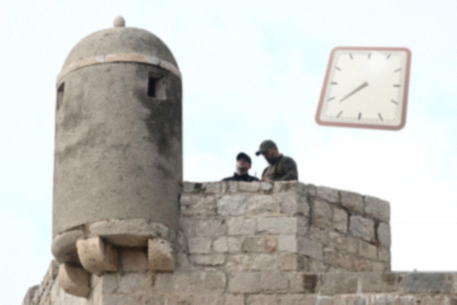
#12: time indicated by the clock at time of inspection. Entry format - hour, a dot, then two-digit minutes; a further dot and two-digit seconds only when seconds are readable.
7.38
